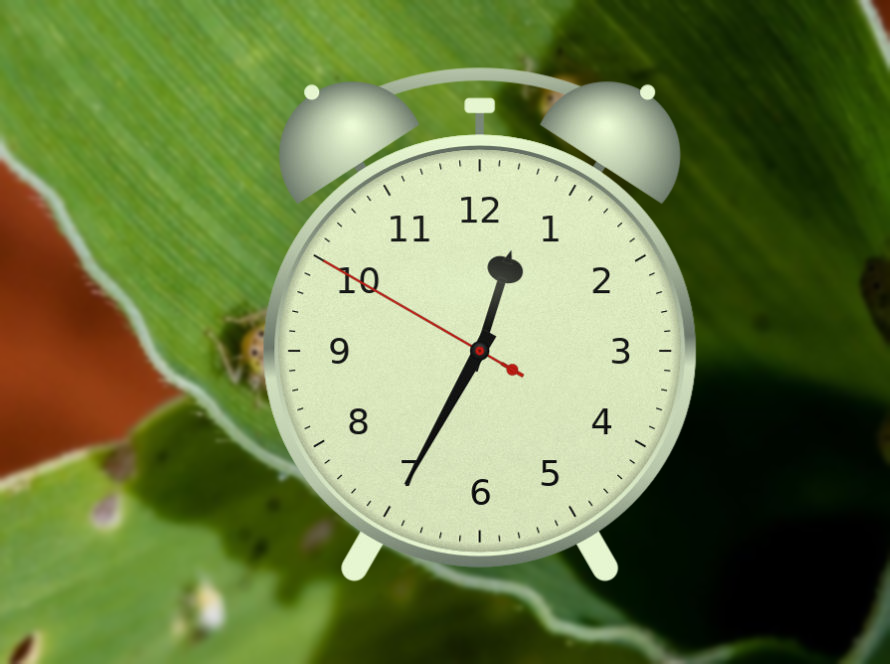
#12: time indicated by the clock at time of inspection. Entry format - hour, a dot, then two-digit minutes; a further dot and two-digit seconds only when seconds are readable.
12.34.50
